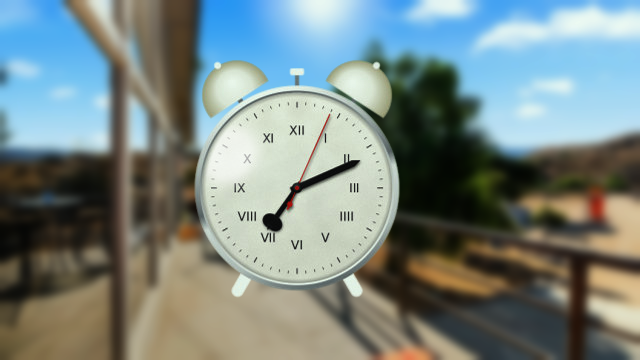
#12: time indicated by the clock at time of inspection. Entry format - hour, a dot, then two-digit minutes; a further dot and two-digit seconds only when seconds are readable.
7.11.04
